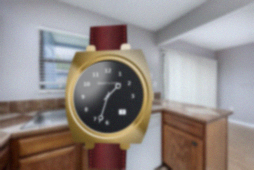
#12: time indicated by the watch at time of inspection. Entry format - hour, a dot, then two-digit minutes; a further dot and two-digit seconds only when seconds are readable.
1.33
